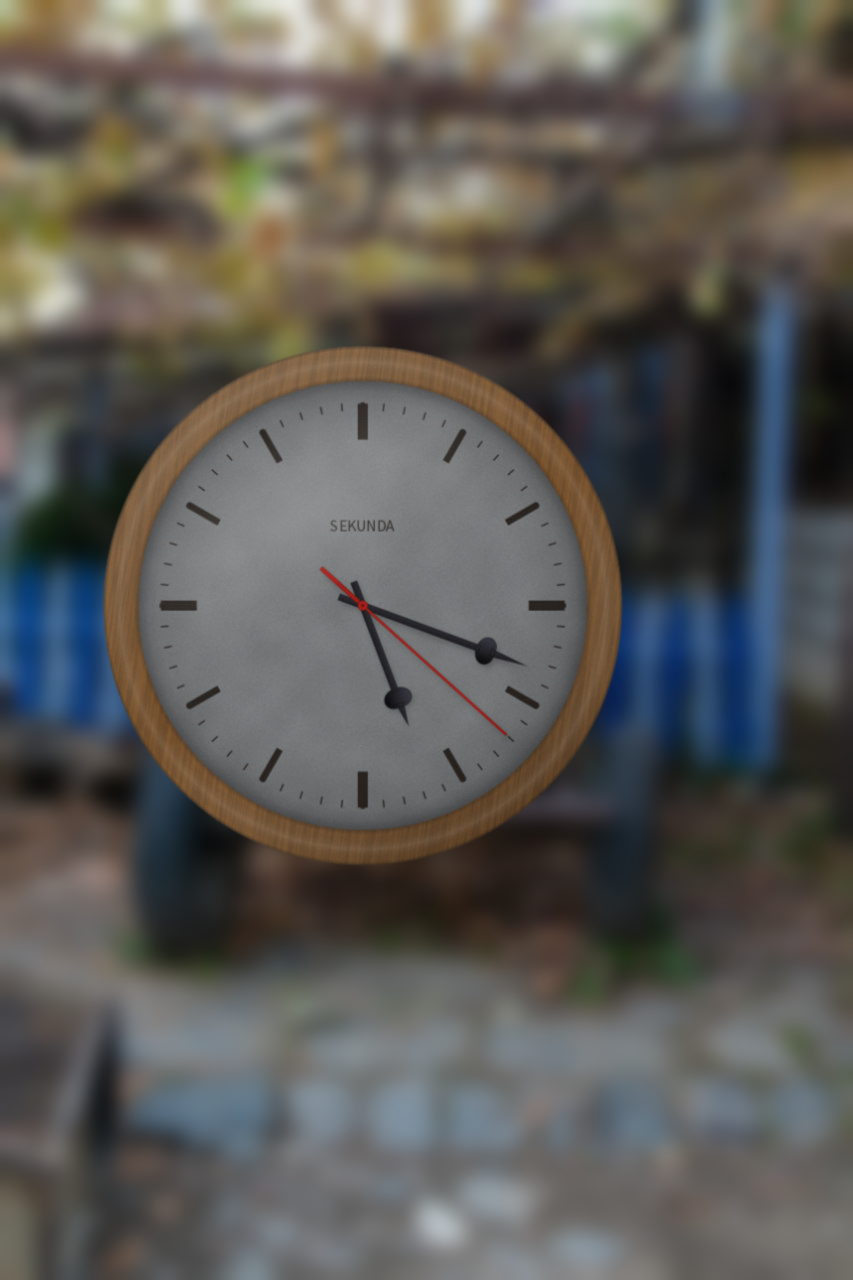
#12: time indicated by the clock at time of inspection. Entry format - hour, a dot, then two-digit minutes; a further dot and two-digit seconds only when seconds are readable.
5.18.22
